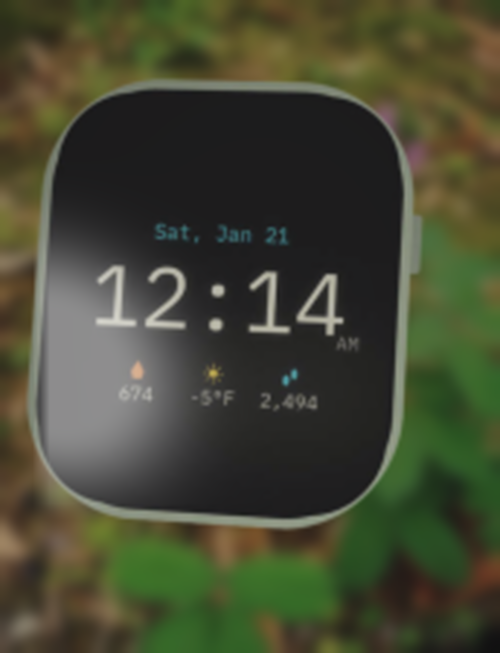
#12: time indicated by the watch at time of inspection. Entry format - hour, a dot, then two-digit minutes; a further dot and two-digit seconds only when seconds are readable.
12.14
